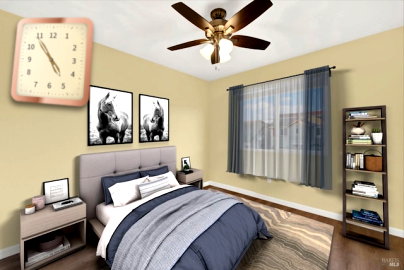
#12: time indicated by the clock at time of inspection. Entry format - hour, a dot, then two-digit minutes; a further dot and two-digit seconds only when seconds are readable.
4.54
